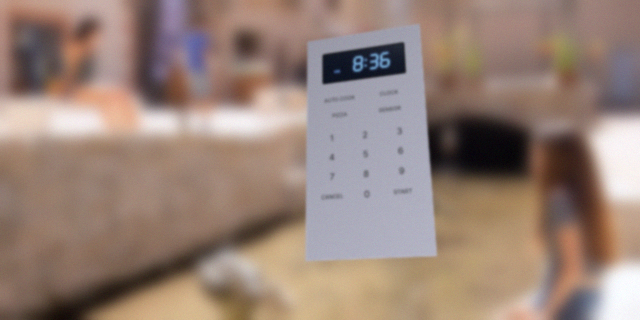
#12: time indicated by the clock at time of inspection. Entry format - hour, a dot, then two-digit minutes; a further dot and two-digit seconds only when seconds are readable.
8.36
